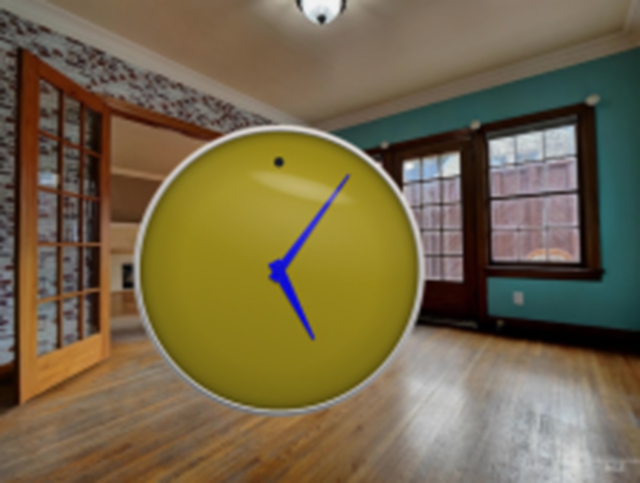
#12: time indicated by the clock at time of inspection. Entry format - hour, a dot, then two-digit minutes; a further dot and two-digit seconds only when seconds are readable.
5.06
